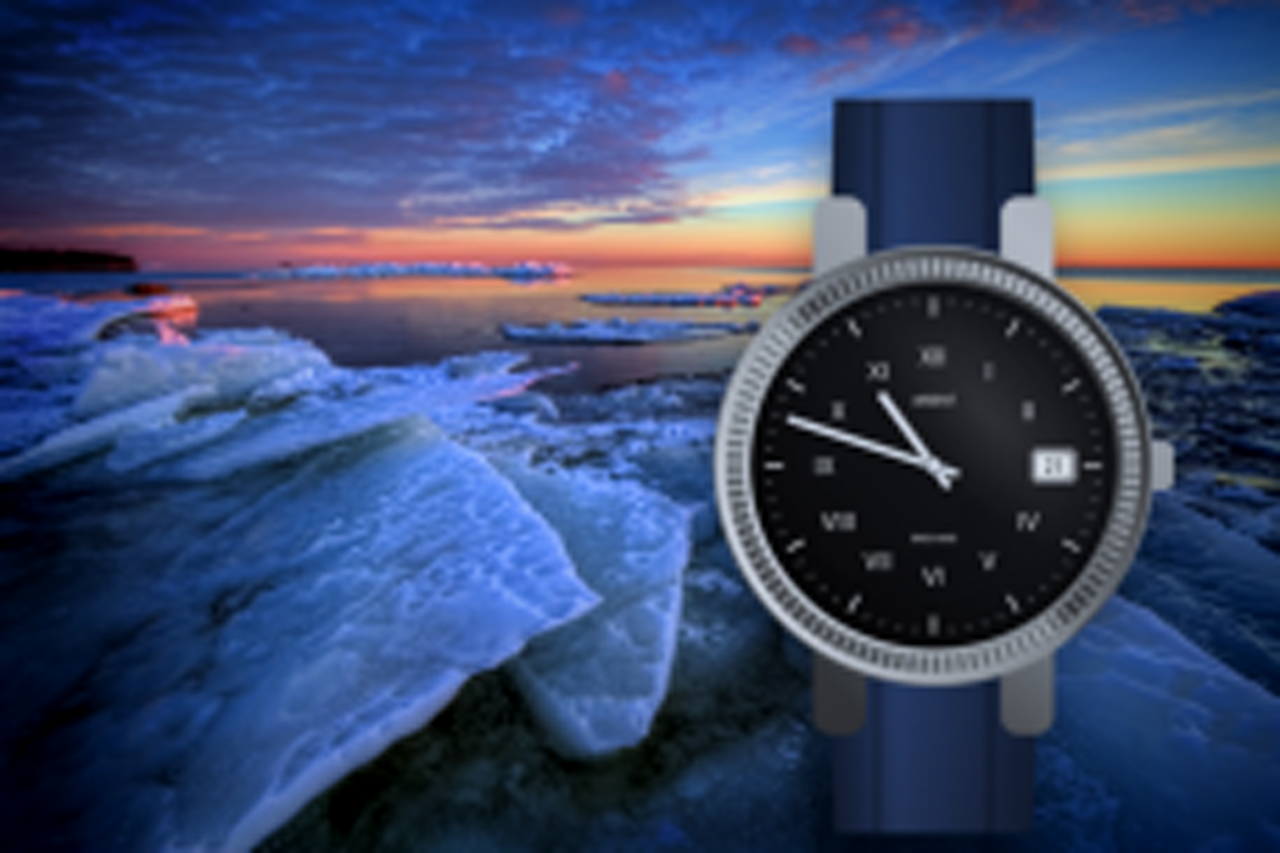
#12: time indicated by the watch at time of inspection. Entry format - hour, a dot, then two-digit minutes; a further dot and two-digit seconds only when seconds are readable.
10.48
